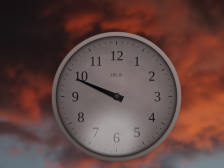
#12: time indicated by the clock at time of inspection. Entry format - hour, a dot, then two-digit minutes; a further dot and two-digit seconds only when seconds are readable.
9.49
